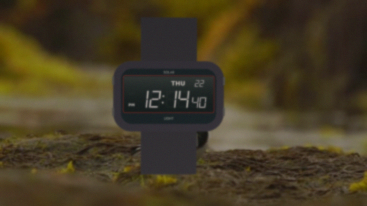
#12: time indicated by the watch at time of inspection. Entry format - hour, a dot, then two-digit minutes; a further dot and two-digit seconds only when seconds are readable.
12.14.40
